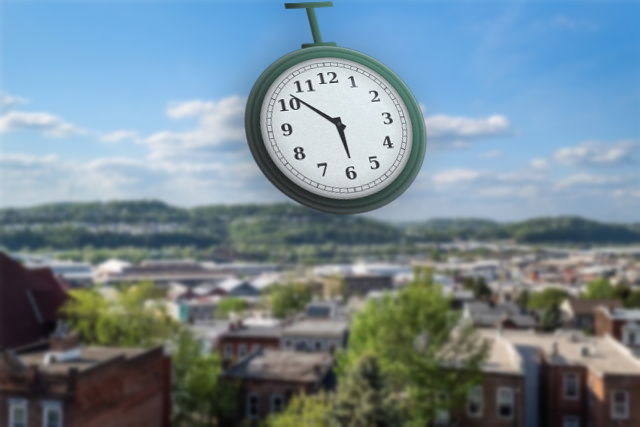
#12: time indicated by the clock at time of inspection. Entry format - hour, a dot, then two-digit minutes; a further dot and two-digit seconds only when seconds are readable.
5.52
